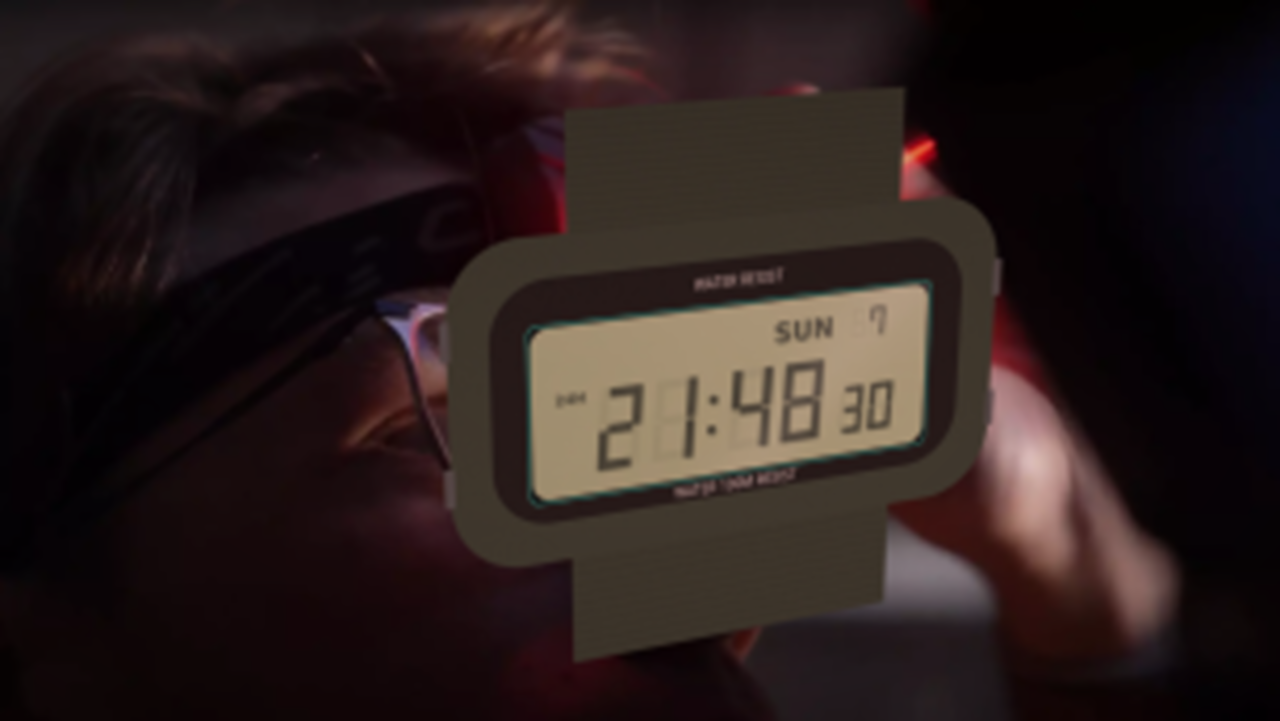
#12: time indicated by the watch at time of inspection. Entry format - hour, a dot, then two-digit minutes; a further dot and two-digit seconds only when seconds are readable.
21.48.30
